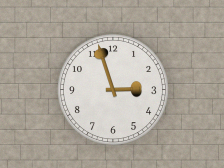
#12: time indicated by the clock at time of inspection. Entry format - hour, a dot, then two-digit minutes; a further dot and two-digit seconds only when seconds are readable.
2.57
